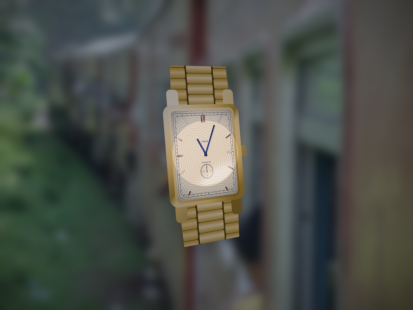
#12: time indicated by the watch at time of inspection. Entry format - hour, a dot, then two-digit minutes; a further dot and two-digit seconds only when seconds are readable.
11.04
